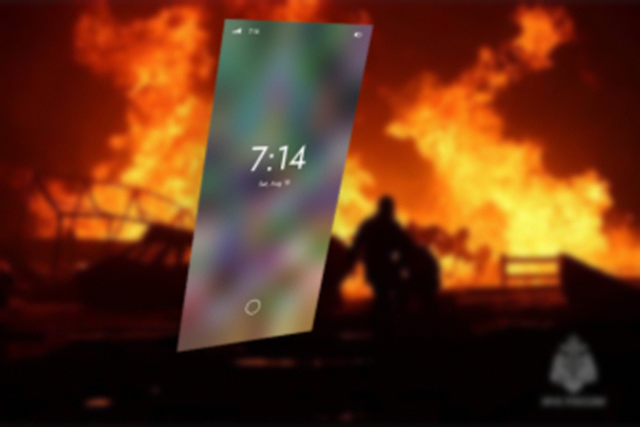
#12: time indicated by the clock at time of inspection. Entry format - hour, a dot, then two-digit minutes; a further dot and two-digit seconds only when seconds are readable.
7.14
